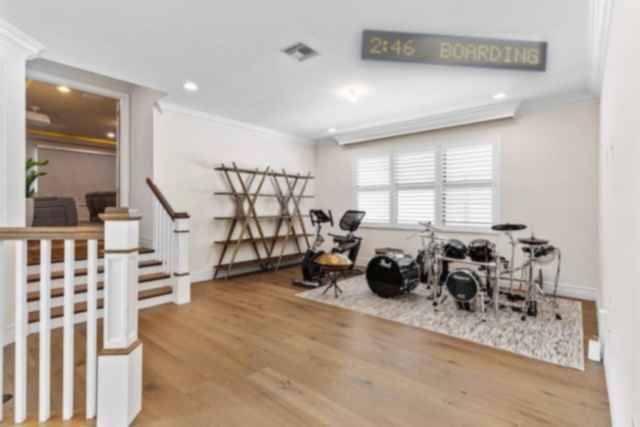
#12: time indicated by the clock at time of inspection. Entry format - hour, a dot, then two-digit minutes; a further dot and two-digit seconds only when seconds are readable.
2.46
